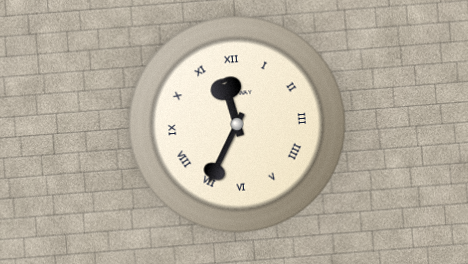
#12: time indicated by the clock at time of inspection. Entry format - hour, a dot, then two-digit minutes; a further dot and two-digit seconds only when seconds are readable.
11.35
